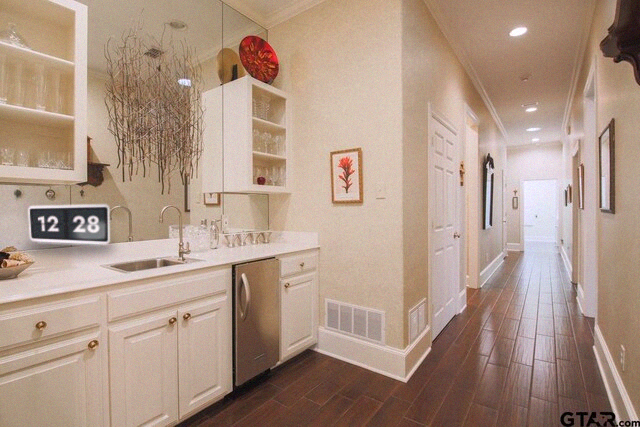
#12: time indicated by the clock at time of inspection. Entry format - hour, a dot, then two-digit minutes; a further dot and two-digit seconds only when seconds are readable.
12.28
